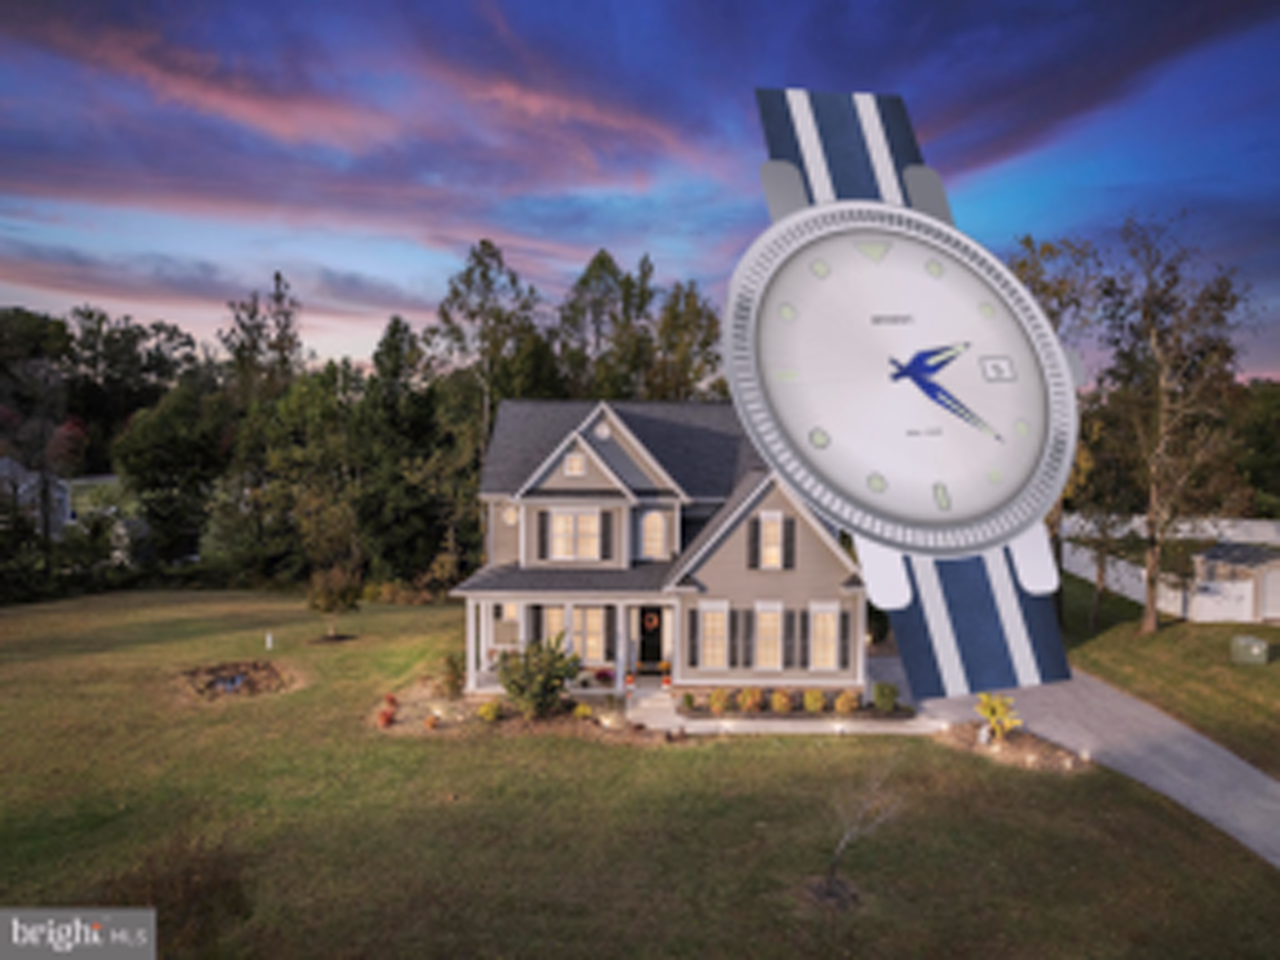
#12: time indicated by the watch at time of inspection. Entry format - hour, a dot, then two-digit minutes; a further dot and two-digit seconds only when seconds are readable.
2.22
